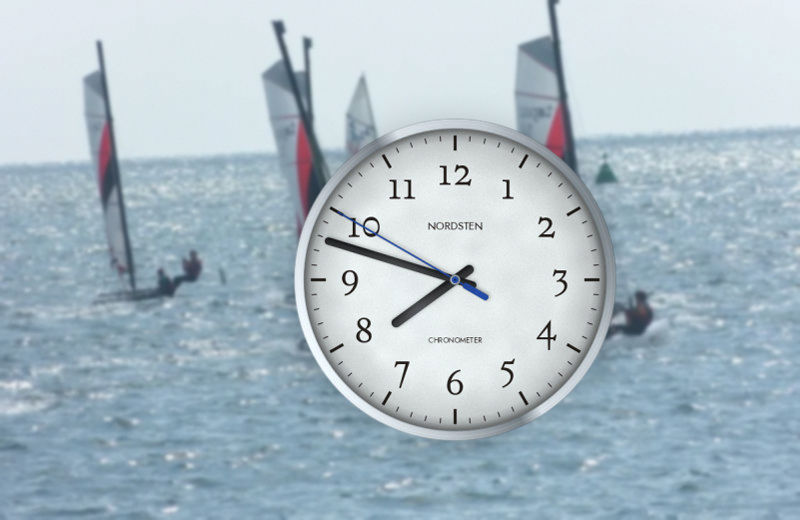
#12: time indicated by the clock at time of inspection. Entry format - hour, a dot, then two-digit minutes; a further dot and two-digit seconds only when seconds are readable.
7.47.50
